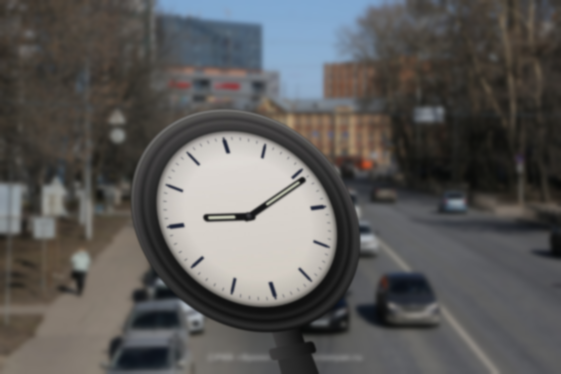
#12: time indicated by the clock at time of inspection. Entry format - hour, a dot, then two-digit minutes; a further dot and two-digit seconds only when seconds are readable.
9.11
